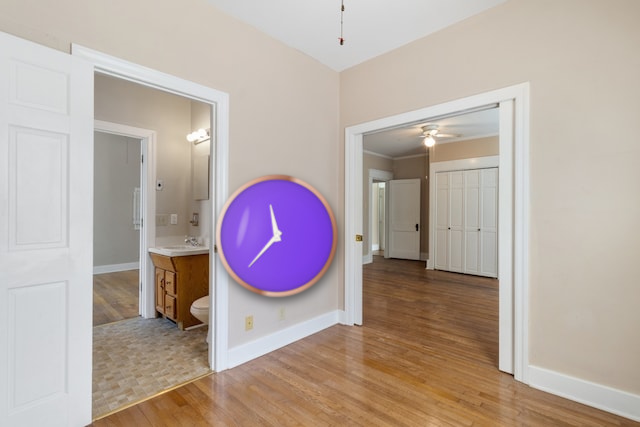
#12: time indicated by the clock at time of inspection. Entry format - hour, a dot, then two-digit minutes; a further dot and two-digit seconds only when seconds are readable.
11.37
